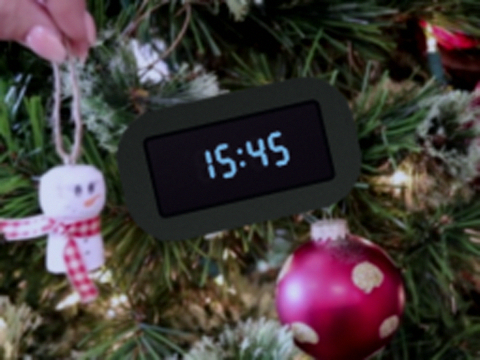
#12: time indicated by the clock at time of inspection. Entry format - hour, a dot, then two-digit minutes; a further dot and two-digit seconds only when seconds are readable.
15.45
